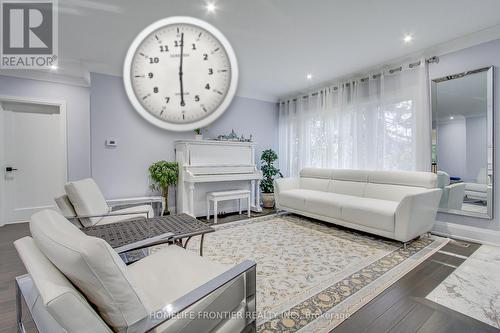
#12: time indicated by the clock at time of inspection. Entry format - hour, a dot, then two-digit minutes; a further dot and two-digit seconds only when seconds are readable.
6.01
